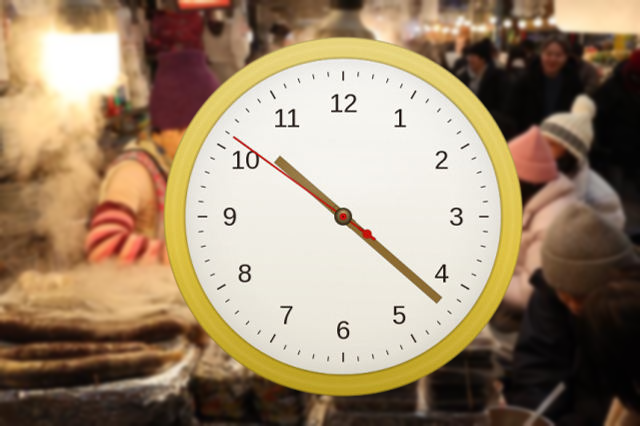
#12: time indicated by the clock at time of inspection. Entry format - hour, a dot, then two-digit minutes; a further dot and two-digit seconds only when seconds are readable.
10.21.51
